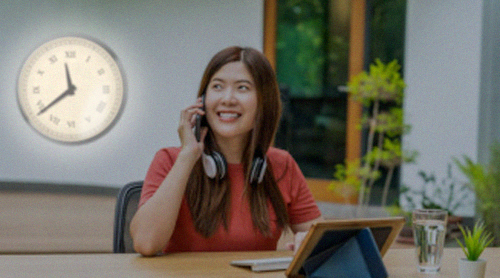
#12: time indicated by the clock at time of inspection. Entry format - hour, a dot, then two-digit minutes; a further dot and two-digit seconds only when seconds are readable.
11.39
